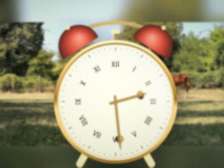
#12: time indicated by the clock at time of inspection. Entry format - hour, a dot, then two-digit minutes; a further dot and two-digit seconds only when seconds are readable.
2.29
